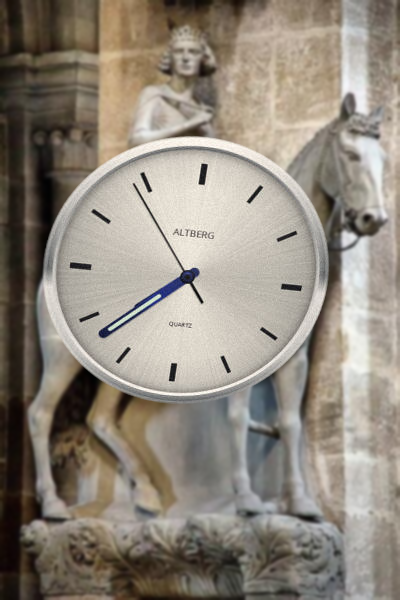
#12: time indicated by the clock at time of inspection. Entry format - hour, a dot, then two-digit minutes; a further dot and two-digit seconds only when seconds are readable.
7.37.54
